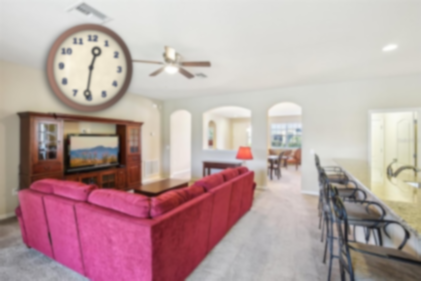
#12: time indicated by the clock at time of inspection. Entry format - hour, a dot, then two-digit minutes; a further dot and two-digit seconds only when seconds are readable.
12.31
